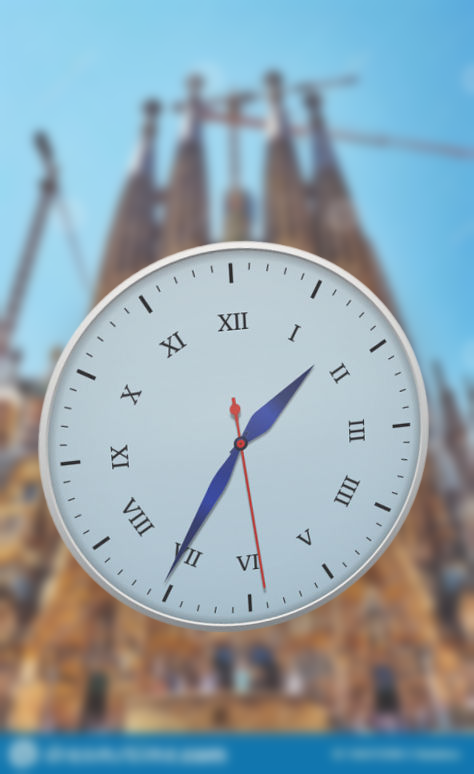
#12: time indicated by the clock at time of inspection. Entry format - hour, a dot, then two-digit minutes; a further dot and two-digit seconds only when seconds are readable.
1.35.29
